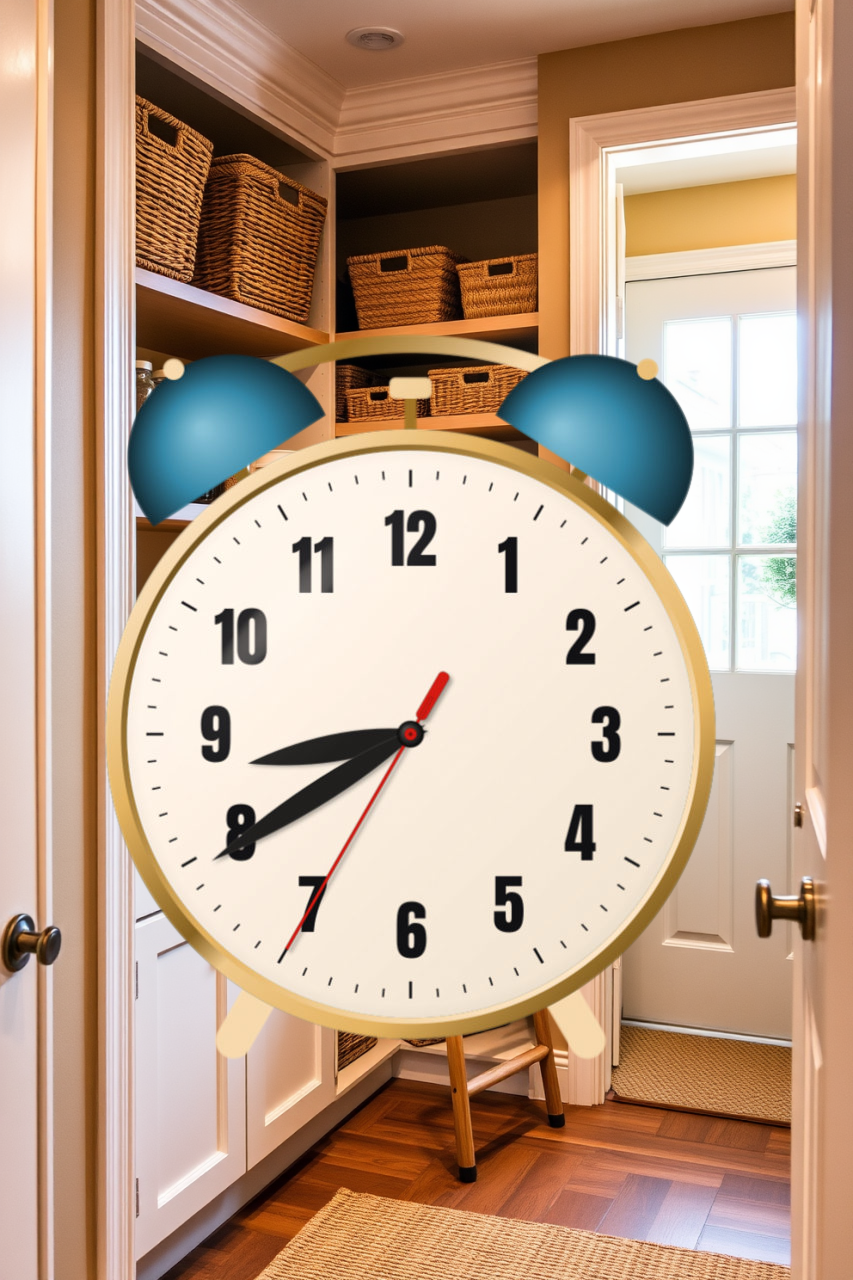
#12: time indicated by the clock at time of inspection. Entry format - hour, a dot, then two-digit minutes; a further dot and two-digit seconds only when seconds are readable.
8.39.35
